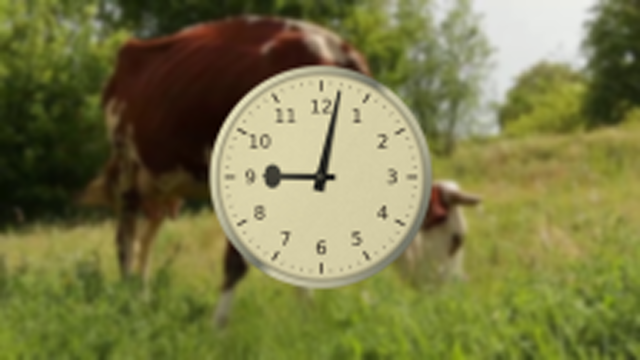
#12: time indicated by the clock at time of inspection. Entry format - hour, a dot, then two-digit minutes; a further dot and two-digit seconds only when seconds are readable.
9.02
